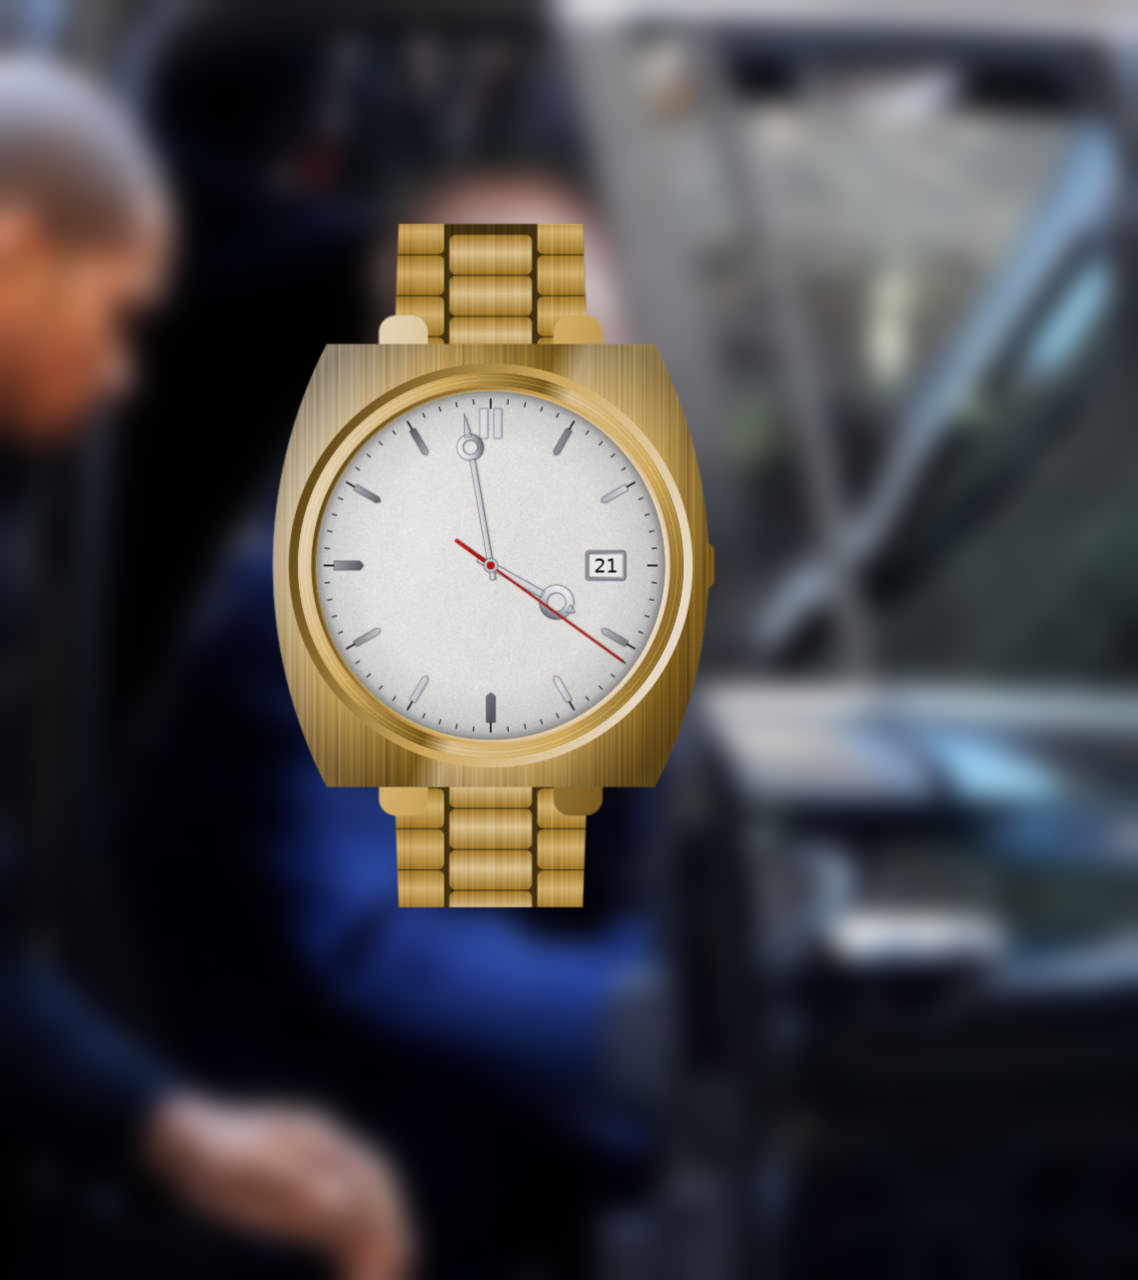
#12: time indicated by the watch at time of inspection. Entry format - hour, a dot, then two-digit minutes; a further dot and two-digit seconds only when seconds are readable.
3.58.21
